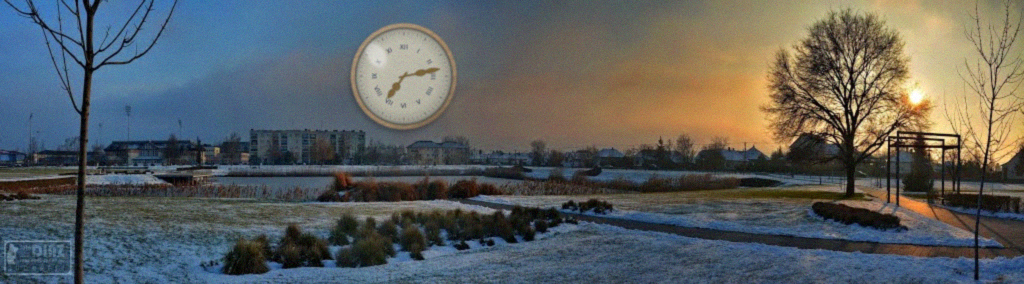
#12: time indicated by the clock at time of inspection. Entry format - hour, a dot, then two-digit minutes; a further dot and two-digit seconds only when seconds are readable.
7.13
